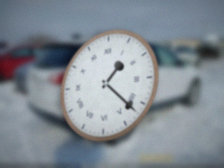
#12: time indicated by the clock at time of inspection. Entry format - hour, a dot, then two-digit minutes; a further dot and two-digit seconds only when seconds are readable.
1.22
